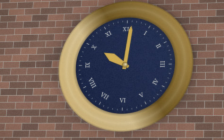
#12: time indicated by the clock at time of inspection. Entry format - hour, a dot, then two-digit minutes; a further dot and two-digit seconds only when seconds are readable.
10.01
